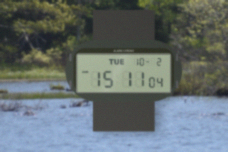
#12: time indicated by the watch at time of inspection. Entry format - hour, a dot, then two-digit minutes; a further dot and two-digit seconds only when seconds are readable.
15.11.04
